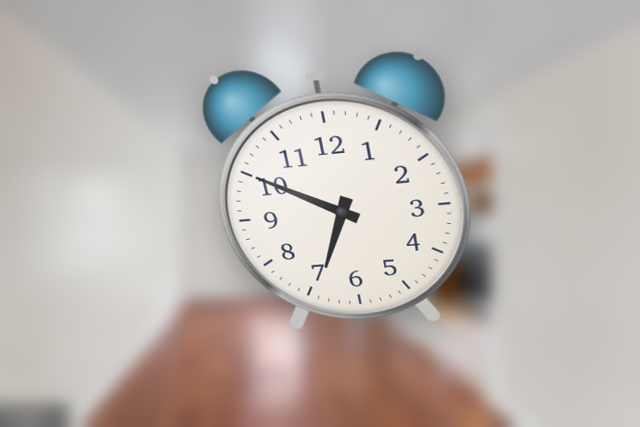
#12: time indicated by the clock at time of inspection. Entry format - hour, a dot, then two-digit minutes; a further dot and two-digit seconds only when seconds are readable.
6.50
